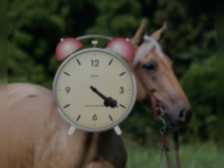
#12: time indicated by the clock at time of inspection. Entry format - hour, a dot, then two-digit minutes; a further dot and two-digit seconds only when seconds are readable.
4.21
